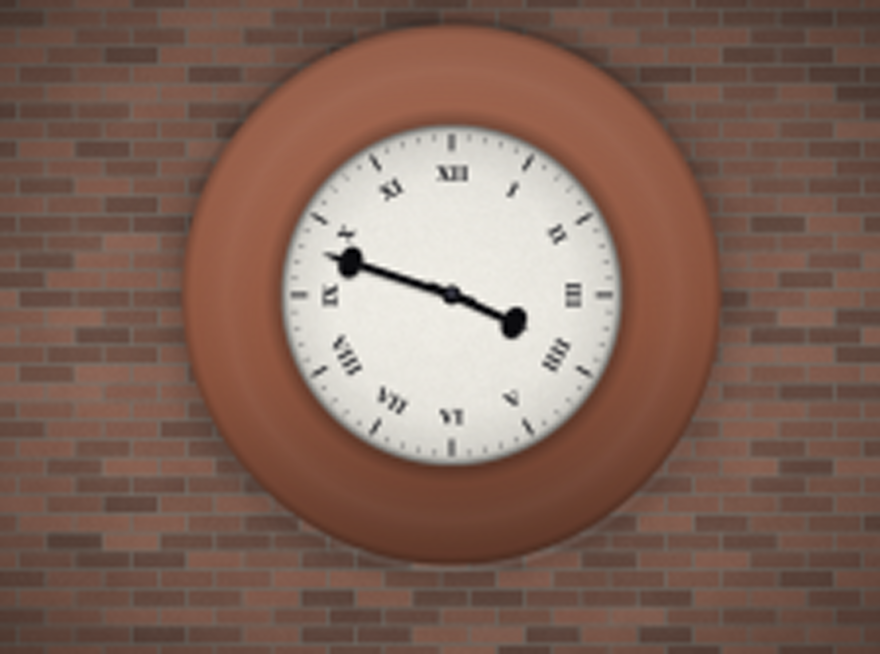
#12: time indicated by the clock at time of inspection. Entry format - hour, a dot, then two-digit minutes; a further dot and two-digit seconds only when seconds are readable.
3.48
